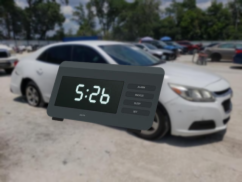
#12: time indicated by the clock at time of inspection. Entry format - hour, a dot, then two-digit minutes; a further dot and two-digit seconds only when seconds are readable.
5.26
